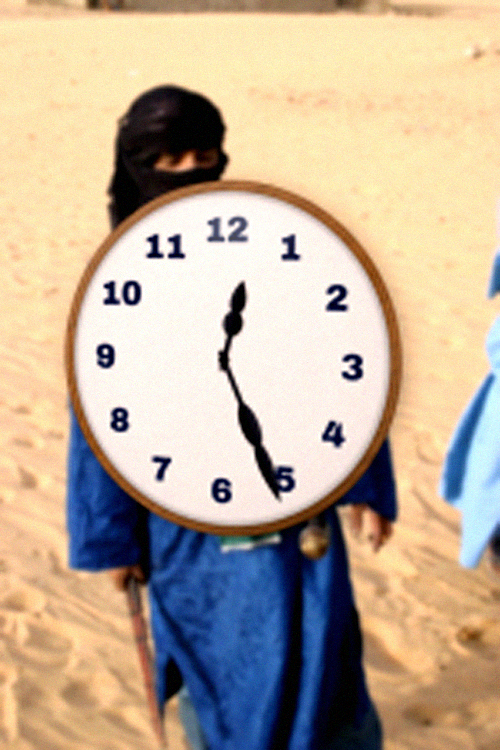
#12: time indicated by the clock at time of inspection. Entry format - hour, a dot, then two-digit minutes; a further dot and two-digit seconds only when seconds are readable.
12.26
